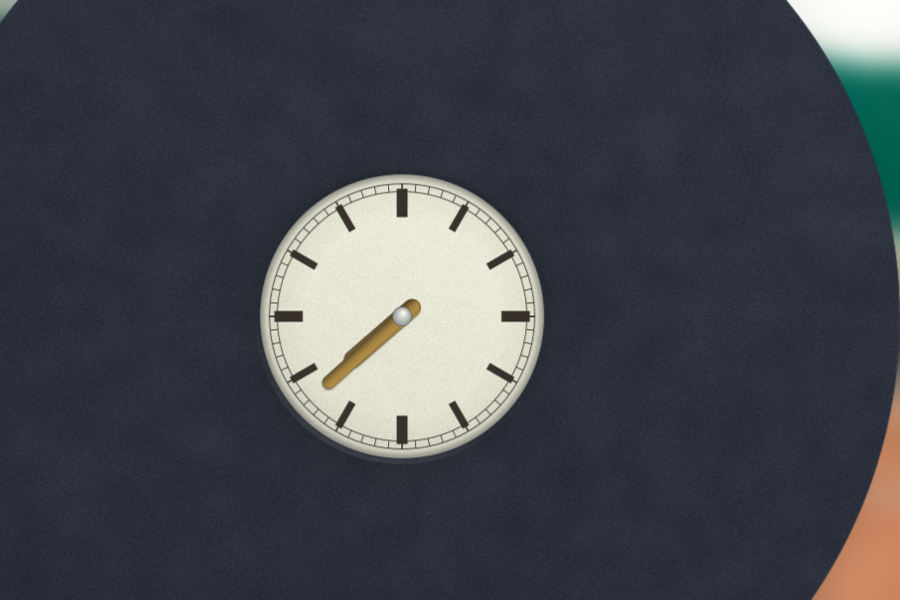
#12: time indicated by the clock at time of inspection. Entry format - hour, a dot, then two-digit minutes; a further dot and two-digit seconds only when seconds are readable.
7.38
